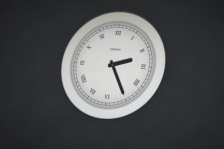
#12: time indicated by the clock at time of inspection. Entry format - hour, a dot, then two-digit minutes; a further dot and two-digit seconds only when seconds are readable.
2.25
